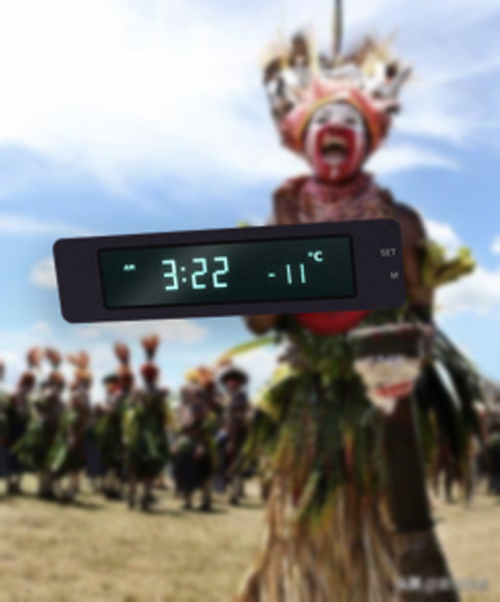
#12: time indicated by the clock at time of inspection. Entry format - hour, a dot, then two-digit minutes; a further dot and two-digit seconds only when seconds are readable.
3.22
